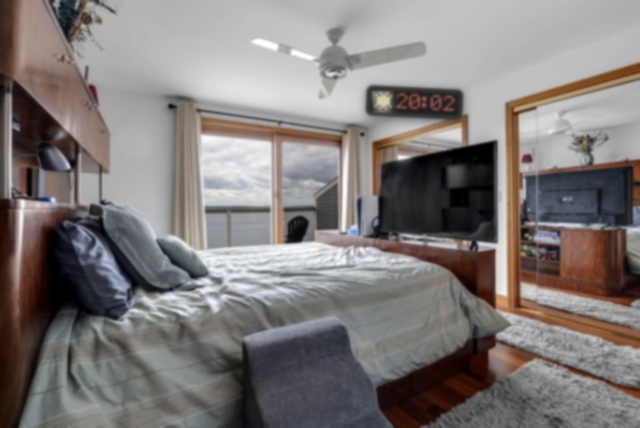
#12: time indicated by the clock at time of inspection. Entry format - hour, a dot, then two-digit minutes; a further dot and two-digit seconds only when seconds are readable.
20.02
